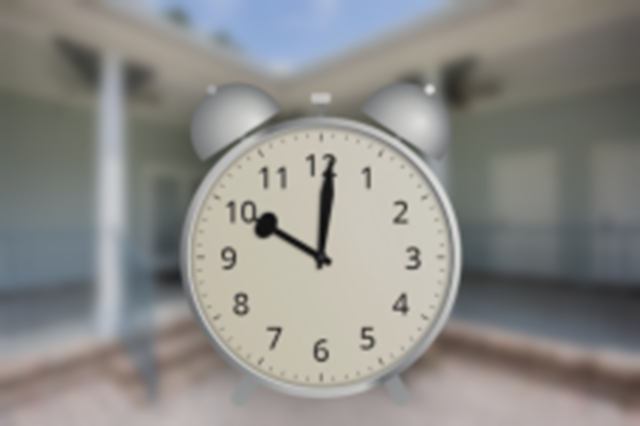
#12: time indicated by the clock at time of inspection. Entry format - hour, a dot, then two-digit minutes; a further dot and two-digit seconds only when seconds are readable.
10.01
